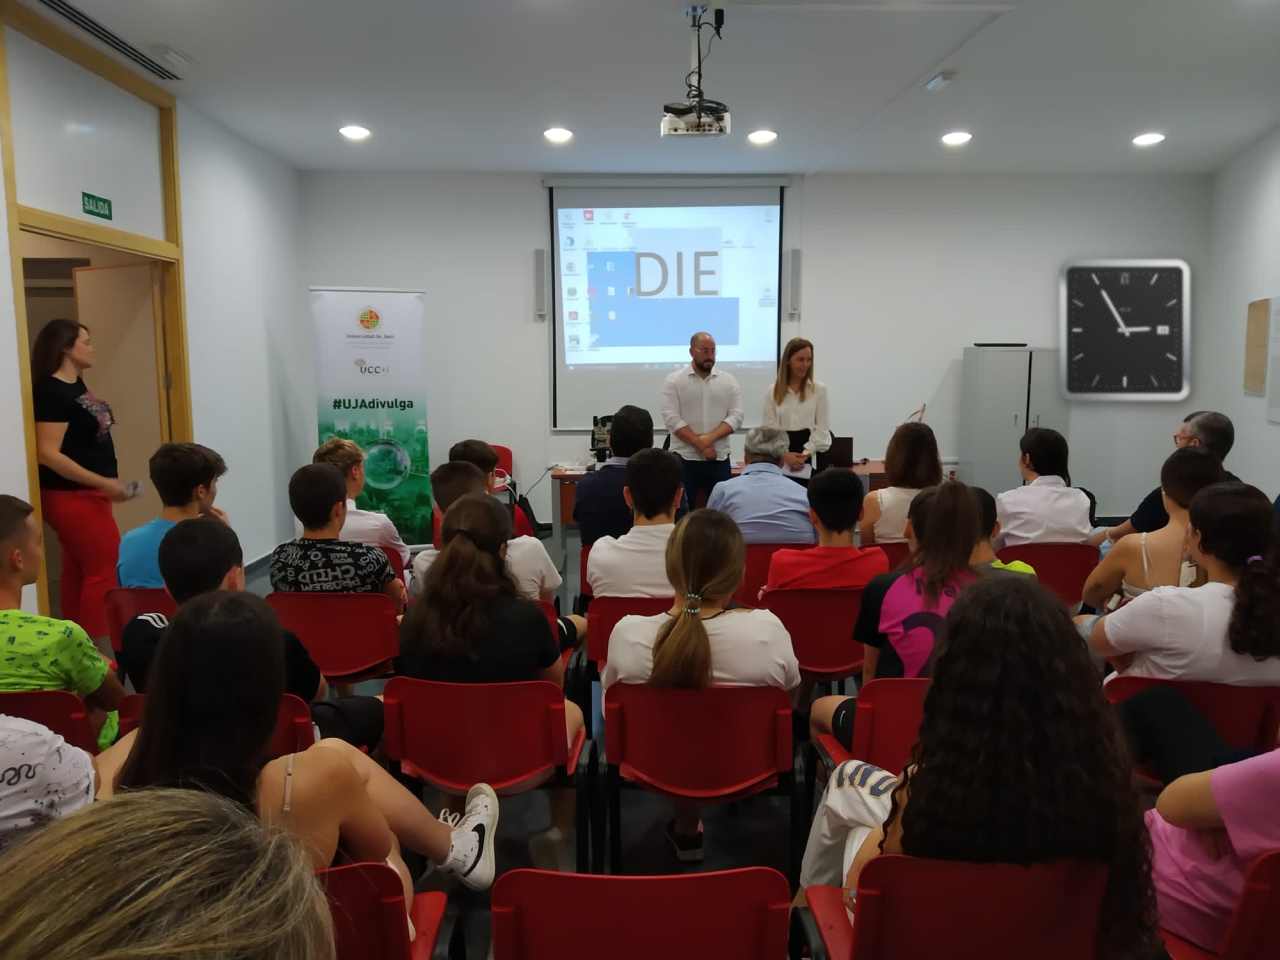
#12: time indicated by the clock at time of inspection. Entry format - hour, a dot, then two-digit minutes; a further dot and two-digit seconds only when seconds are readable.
2.55
